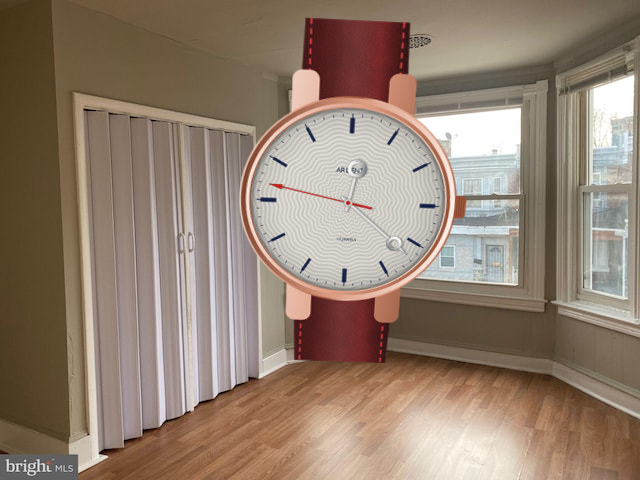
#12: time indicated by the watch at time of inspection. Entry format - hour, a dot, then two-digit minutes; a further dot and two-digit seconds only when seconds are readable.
12.21.47
